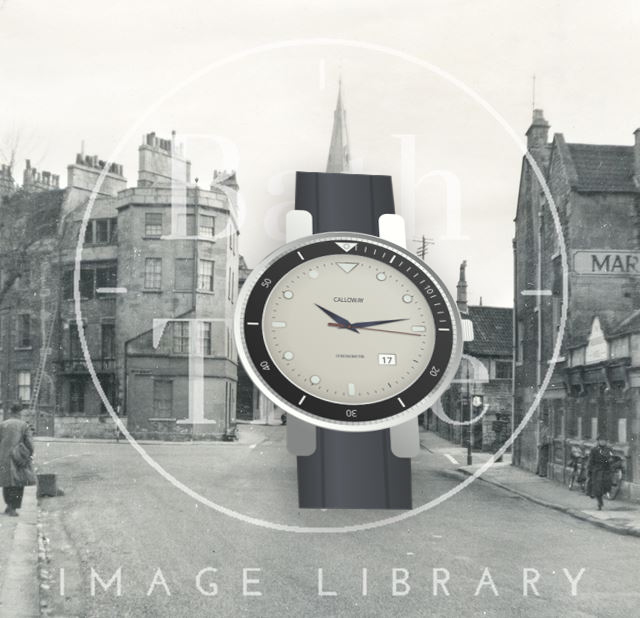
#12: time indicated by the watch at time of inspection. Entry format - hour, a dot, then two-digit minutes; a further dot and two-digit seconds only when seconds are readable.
10.13.16
